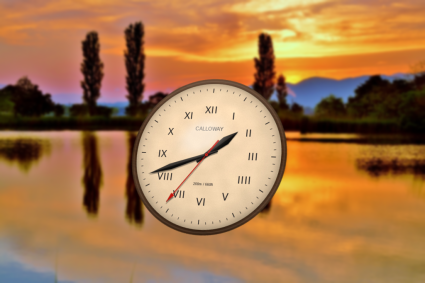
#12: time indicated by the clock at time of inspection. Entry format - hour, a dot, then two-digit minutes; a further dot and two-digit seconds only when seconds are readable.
1.41.36
